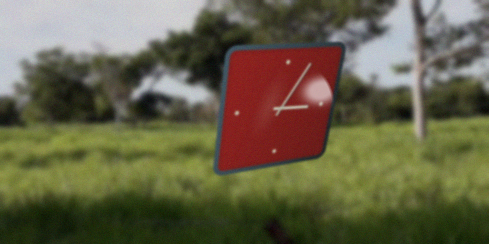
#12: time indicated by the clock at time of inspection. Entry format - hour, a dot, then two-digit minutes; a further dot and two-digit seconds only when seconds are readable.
3.05
